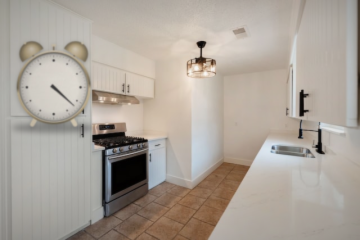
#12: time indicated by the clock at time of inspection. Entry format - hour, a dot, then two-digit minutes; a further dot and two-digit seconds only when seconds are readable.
4.22
